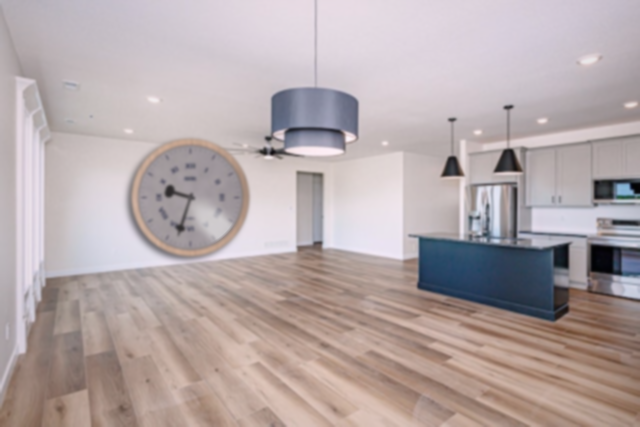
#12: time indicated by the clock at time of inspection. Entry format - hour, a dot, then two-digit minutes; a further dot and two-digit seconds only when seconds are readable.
9.33
